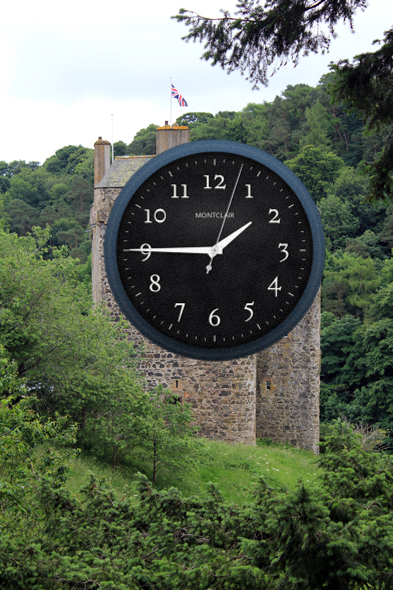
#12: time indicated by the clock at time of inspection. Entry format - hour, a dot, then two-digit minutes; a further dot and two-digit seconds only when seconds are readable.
1.45.03
